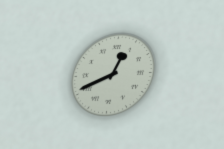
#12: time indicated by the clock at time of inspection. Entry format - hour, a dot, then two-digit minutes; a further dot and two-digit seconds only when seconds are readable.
12.41
